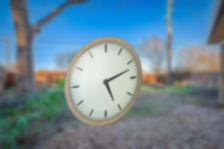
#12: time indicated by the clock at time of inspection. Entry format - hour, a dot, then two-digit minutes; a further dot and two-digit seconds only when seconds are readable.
5.12
